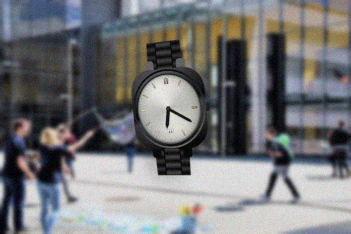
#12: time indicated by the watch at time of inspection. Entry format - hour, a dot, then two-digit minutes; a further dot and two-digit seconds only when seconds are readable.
6.20
